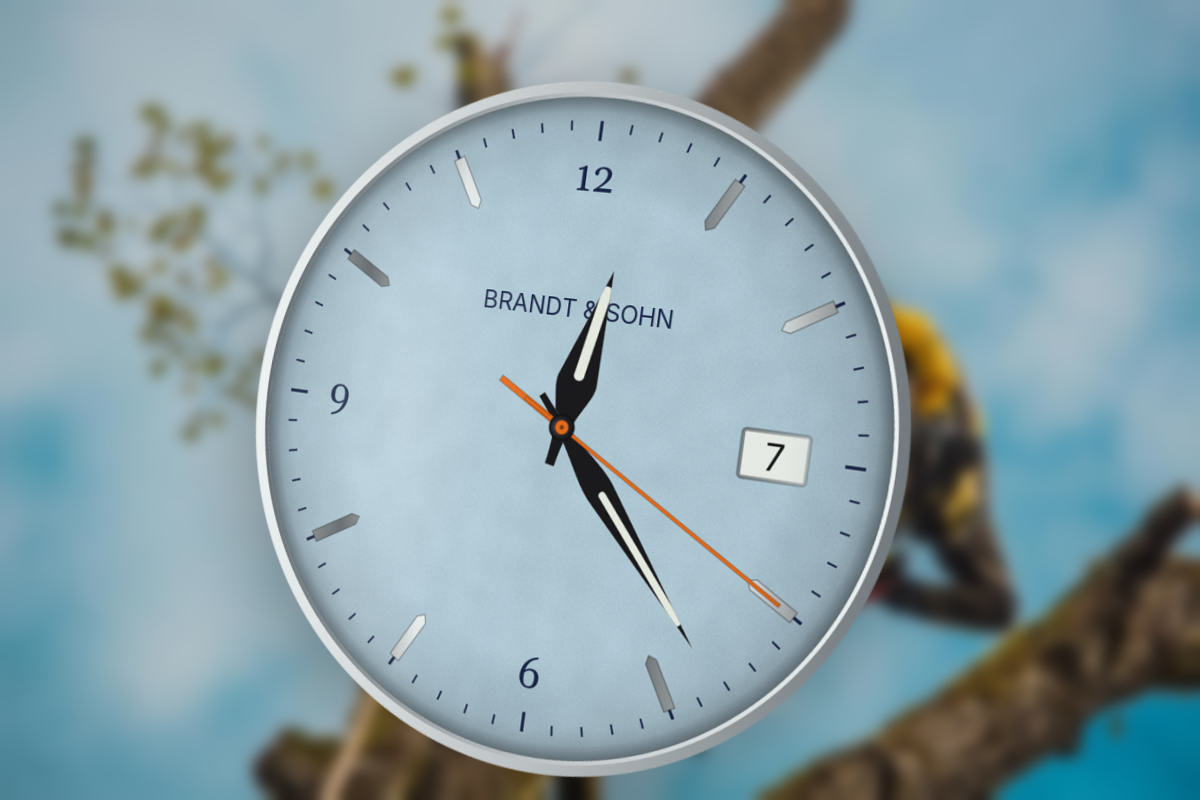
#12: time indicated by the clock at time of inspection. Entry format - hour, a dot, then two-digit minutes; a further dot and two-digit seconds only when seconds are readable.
12.23.20
